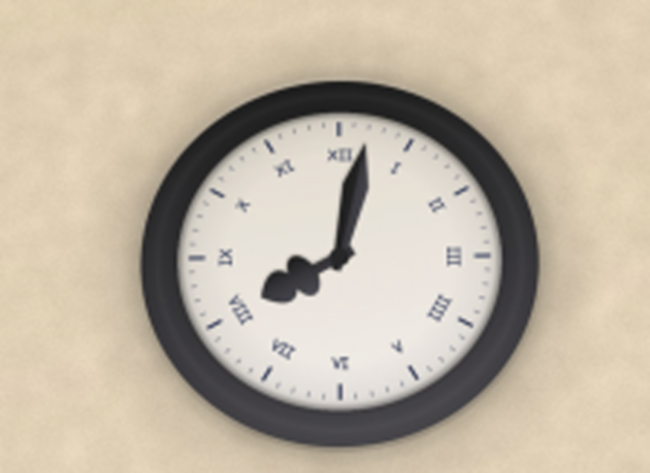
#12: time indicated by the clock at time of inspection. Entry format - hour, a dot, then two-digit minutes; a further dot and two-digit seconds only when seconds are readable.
8.02
